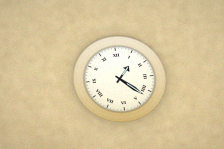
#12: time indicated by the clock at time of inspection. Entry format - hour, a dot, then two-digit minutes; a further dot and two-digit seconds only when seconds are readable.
1.22
